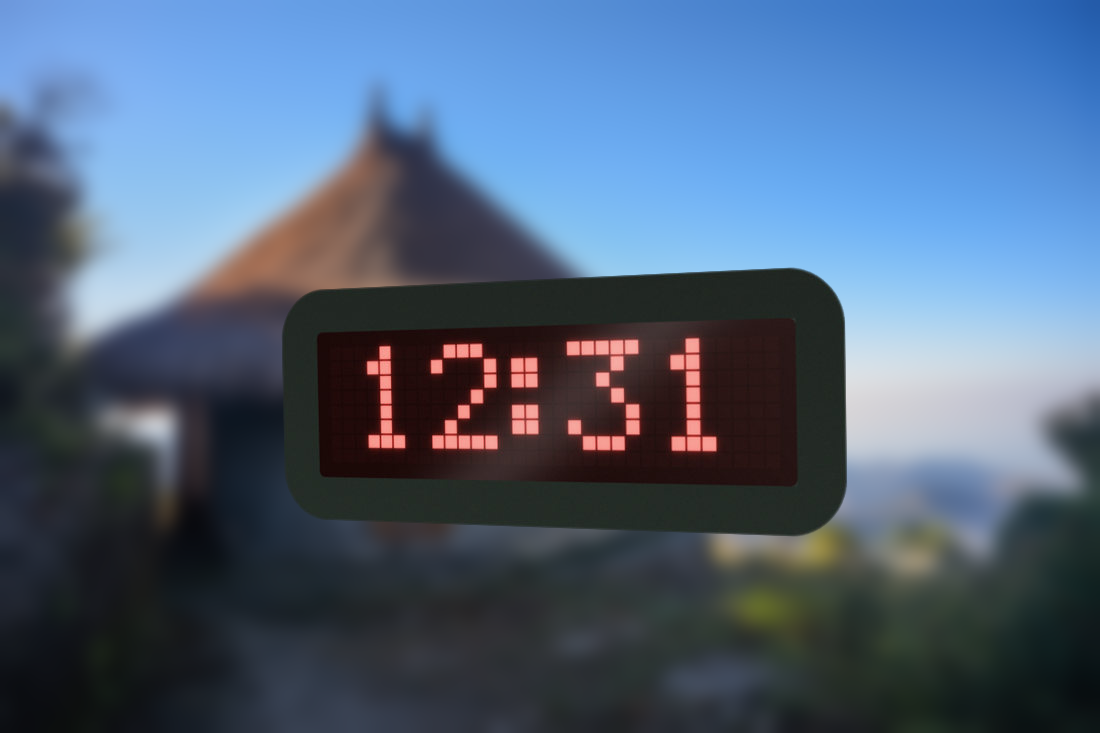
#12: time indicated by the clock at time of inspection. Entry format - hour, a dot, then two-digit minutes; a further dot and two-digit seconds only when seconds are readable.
12.31
